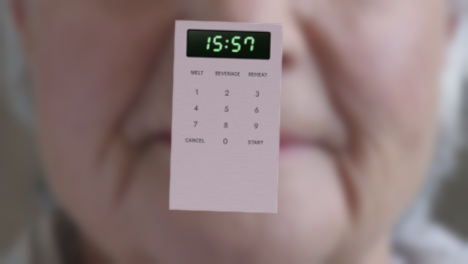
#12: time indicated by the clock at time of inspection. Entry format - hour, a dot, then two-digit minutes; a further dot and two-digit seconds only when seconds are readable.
15.57
